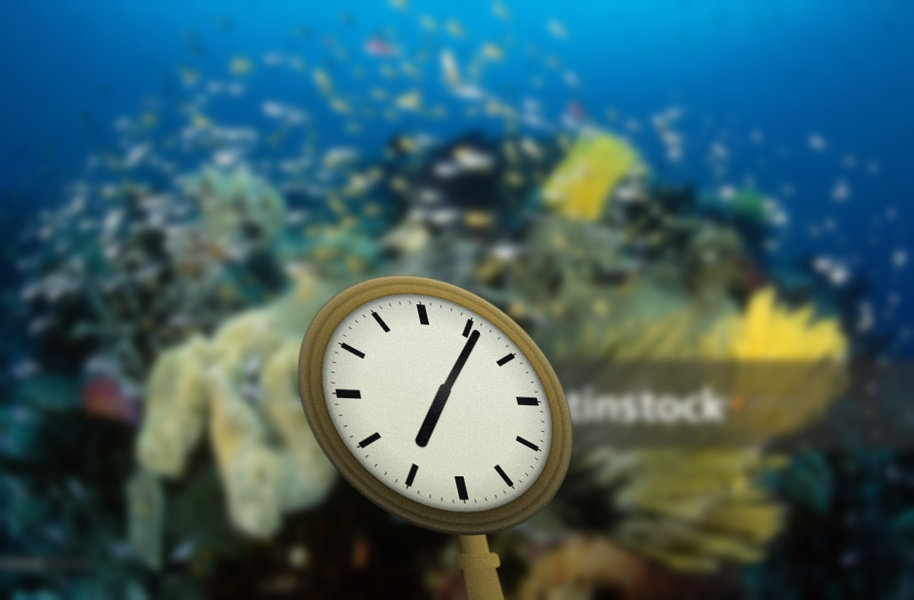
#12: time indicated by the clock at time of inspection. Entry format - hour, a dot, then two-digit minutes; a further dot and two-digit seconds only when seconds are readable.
7.06
